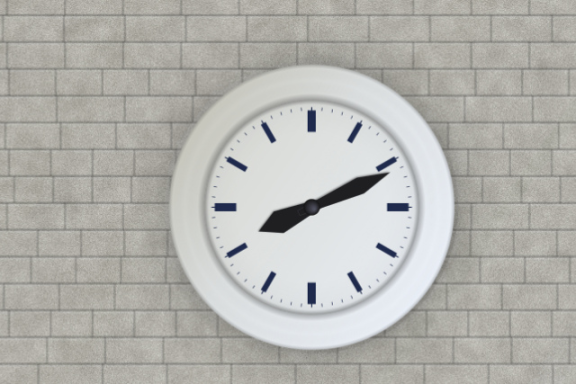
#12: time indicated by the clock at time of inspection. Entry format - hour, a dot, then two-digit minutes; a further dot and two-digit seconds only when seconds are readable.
8.11
